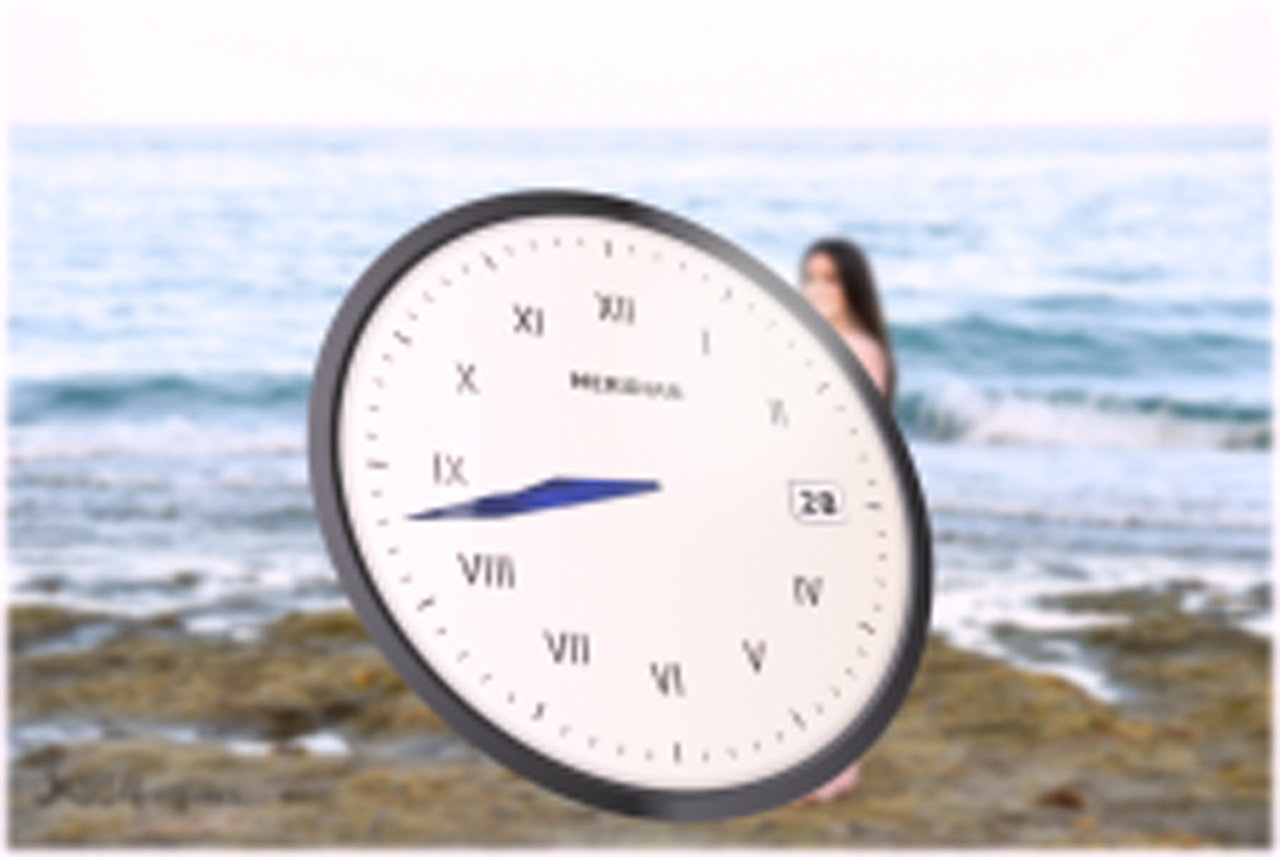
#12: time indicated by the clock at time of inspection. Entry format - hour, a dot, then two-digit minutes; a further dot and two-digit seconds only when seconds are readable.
8.43
